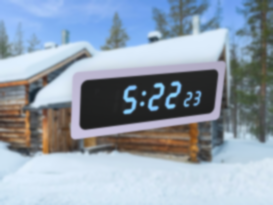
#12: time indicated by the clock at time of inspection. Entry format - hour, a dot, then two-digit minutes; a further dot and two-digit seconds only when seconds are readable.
5.22.23
